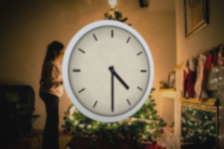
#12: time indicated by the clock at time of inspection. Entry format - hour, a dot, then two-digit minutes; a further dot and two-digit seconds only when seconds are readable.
4.30
